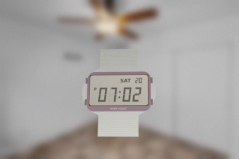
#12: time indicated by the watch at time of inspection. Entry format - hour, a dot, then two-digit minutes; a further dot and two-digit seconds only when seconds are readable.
7.02
